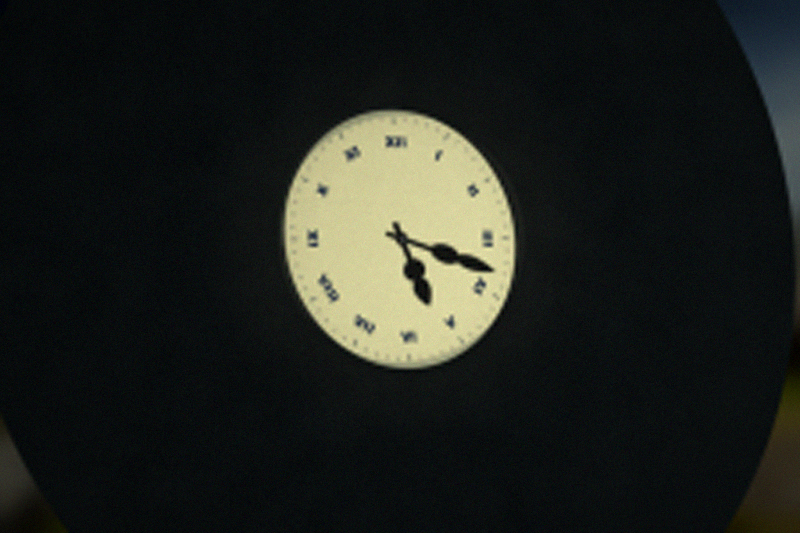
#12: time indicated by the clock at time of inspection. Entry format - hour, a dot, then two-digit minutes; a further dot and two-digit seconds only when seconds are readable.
5.18
